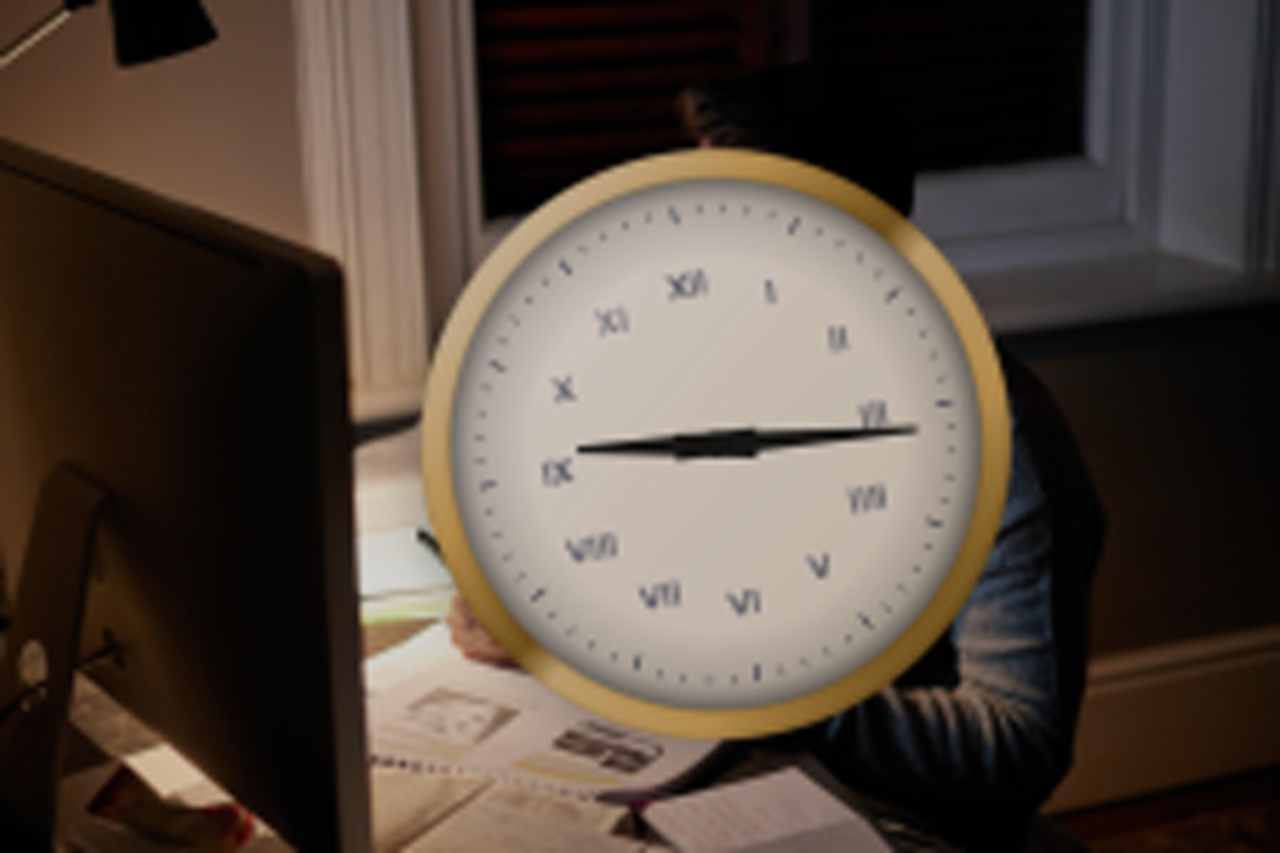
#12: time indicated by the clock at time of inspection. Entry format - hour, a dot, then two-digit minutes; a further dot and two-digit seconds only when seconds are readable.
9.16
